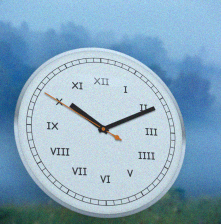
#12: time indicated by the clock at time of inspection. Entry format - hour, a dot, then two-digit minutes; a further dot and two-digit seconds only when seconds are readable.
10.10.50
